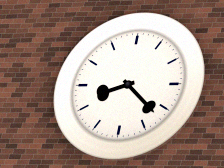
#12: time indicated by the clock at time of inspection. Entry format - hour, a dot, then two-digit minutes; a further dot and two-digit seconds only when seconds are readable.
8.22
